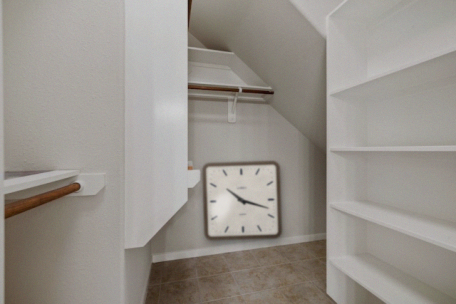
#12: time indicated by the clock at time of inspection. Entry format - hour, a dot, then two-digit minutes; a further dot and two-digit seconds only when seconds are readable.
10.18
